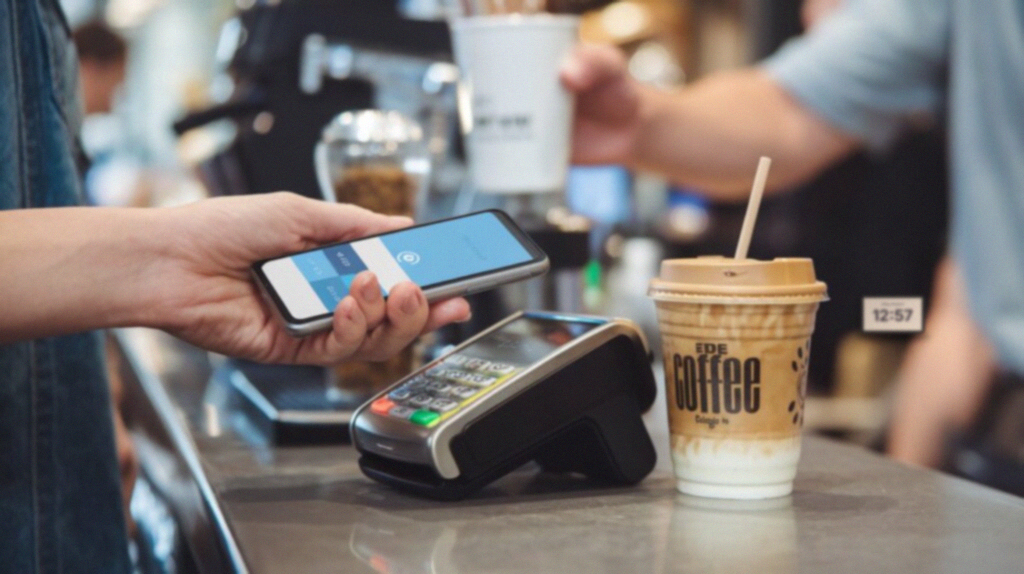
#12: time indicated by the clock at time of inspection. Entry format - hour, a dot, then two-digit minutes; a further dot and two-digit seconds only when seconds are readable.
12.57
